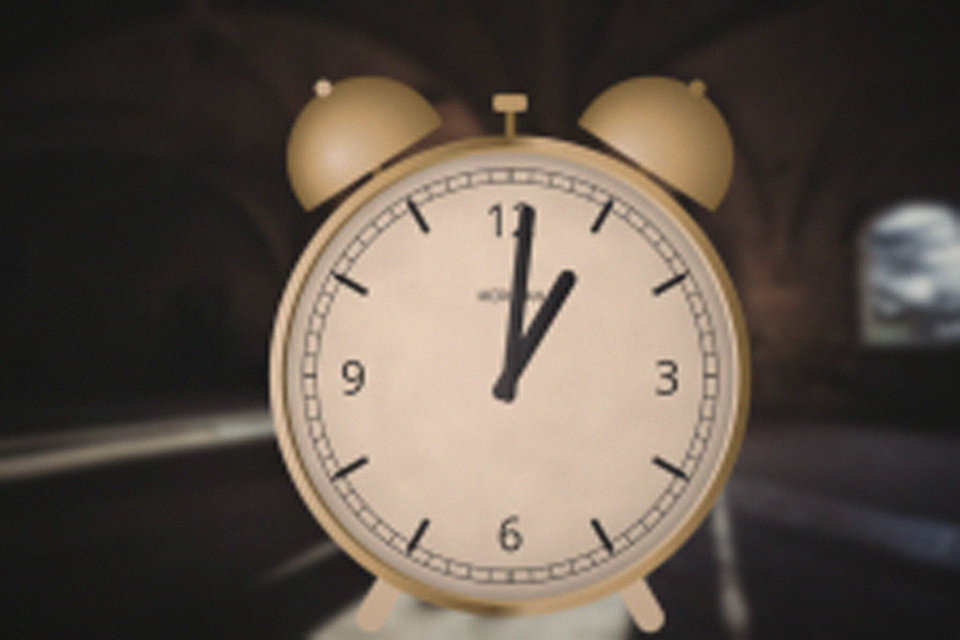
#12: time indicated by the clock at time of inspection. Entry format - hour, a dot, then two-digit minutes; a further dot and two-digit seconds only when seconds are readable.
1.01
